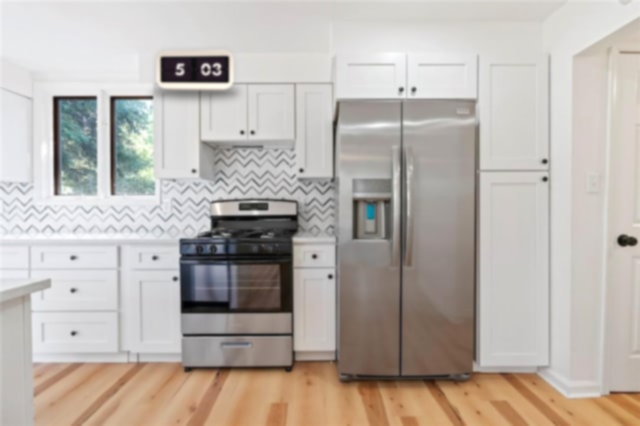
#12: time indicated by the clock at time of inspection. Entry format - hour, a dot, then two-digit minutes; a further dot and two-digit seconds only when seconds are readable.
5.03
